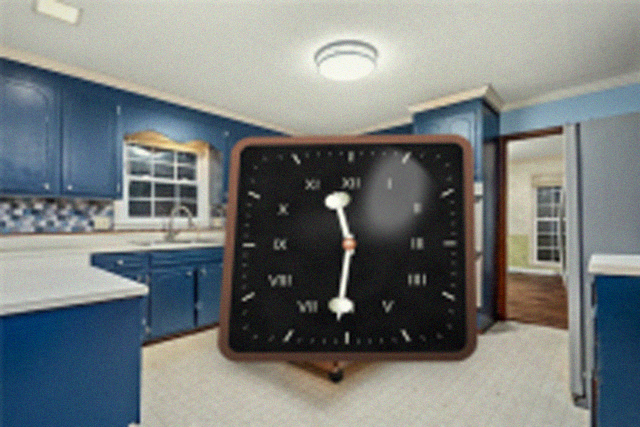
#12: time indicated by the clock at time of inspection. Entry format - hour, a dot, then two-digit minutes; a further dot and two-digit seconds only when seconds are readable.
11.31
